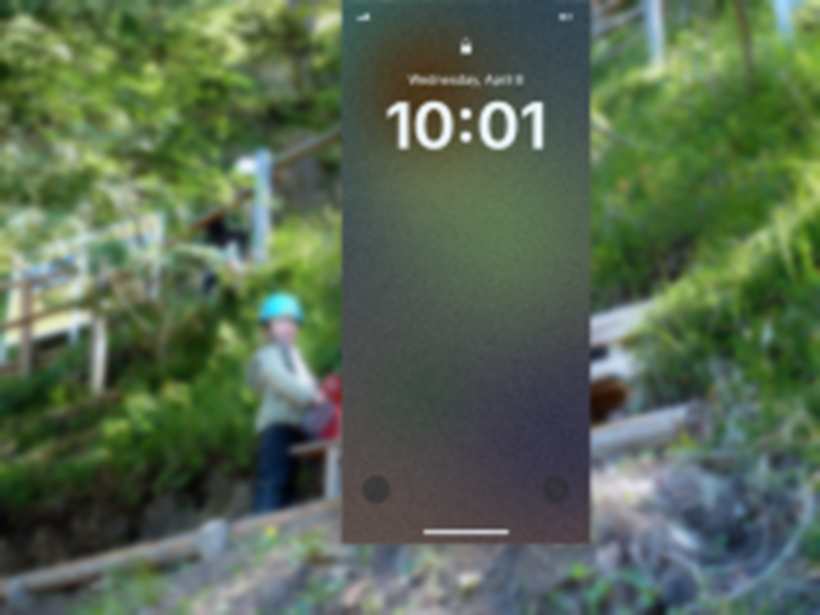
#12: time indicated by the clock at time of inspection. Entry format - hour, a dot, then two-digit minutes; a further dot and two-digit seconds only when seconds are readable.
10.01
